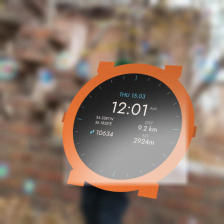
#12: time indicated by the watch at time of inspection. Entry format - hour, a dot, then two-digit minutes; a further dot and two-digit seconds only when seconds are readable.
12.01
